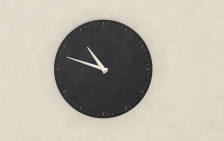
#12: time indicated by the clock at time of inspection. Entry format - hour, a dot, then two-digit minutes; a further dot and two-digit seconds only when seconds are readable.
10.48
